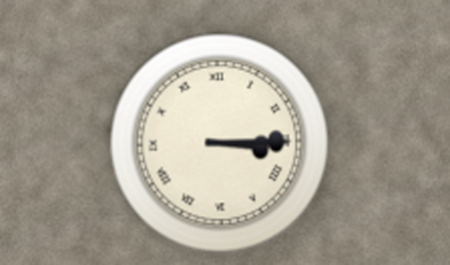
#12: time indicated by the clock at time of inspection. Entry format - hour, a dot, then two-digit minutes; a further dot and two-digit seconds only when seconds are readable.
3.15
